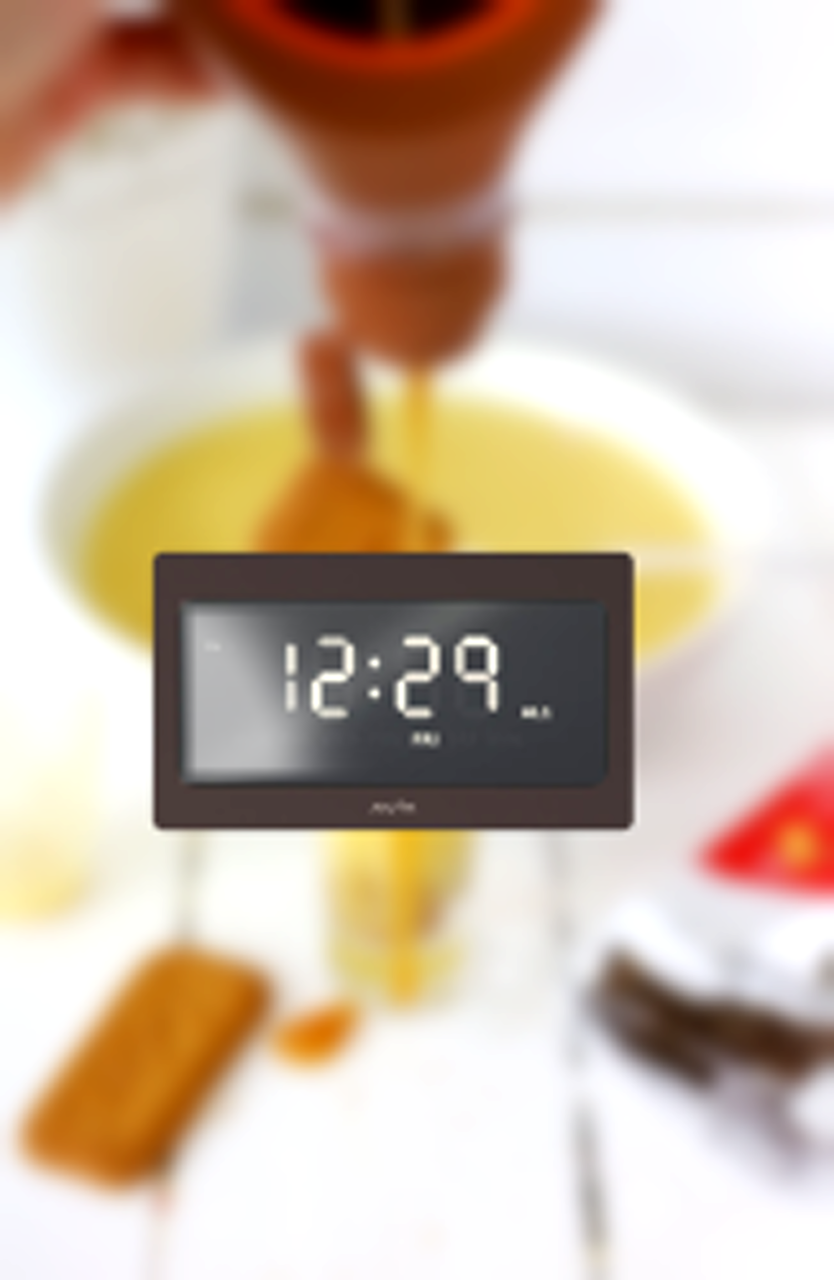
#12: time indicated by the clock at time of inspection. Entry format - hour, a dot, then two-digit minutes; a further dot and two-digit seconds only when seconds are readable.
12.29
